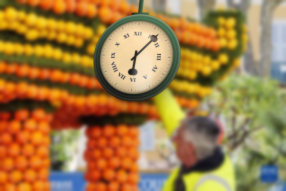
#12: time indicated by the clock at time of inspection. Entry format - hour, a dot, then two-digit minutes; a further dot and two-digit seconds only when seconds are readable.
6.07
